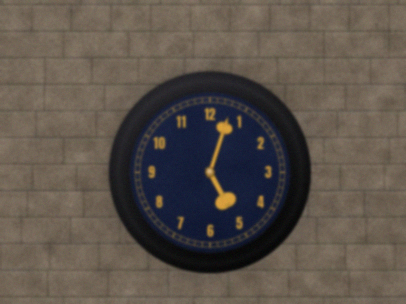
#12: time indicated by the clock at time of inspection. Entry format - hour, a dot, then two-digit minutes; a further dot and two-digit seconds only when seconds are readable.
5.03
